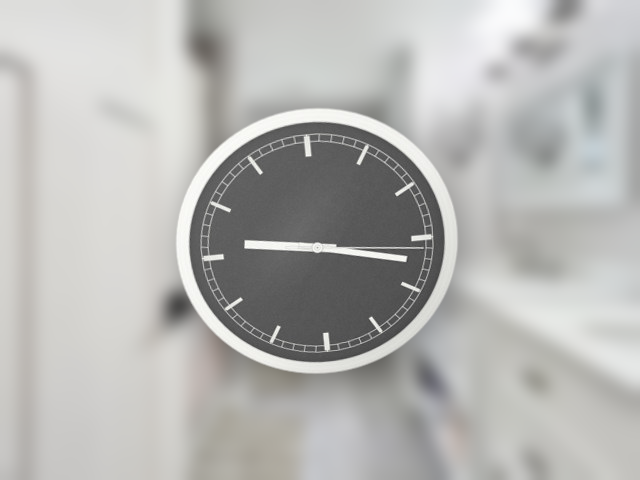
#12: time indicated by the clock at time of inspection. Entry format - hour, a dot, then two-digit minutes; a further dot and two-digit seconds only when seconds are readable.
9.17.16
